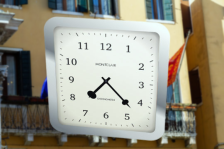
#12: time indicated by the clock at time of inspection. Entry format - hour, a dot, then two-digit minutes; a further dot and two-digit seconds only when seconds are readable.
7.23
